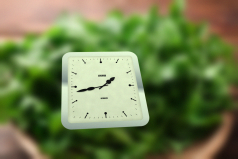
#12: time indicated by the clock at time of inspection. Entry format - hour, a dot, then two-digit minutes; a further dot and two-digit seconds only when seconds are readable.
1.43
